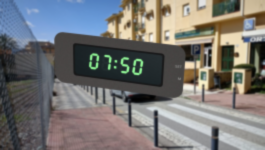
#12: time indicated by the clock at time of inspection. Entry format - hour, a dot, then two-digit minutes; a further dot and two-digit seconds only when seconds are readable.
7.50
